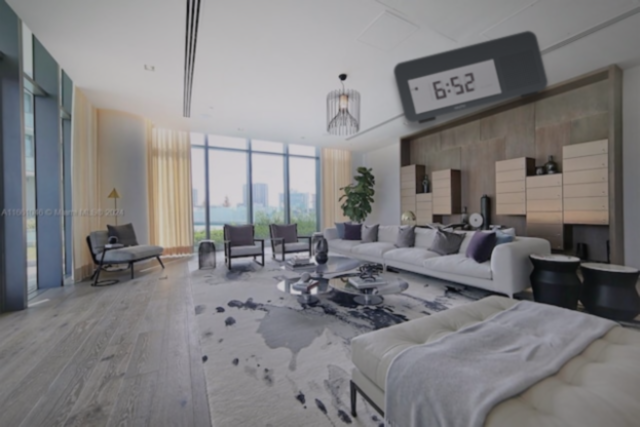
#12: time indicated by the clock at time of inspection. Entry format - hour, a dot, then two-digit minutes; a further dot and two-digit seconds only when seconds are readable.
6.52
